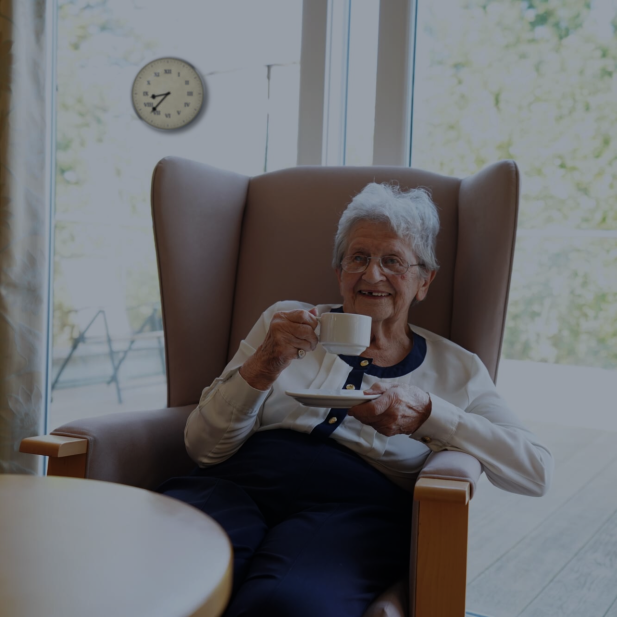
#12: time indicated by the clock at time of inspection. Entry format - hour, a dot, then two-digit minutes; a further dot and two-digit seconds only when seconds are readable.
8.37
